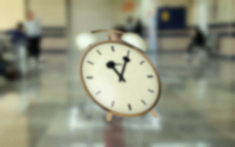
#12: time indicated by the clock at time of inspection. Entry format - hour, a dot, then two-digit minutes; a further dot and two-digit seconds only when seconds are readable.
11.05
